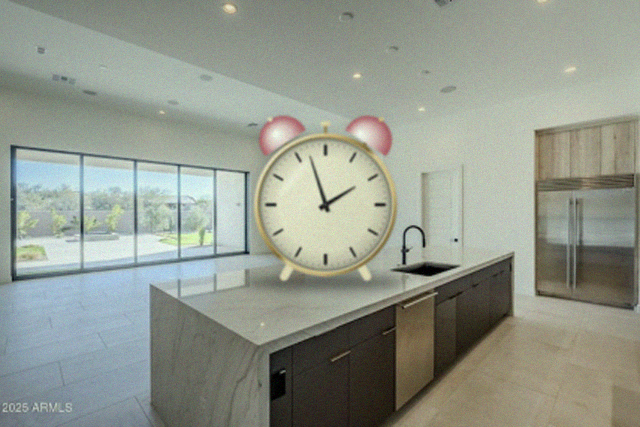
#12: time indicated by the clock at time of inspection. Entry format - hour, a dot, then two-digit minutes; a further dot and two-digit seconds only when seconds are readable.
1.57
